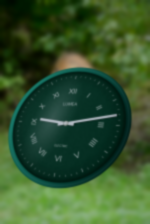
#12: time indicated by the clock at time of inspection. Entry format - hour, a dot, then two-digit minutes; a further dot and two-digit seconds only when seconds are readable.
9.13
